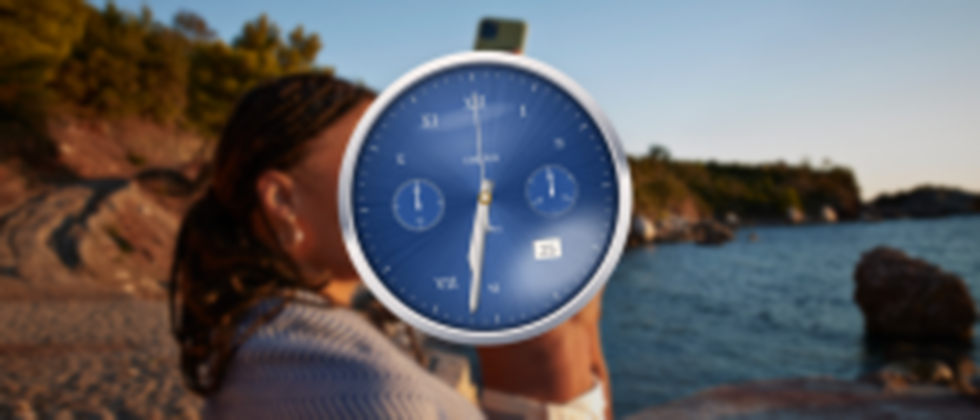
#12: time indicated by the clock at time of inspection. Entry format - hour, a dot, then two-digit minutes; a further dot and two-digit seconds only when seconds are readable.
6.32
